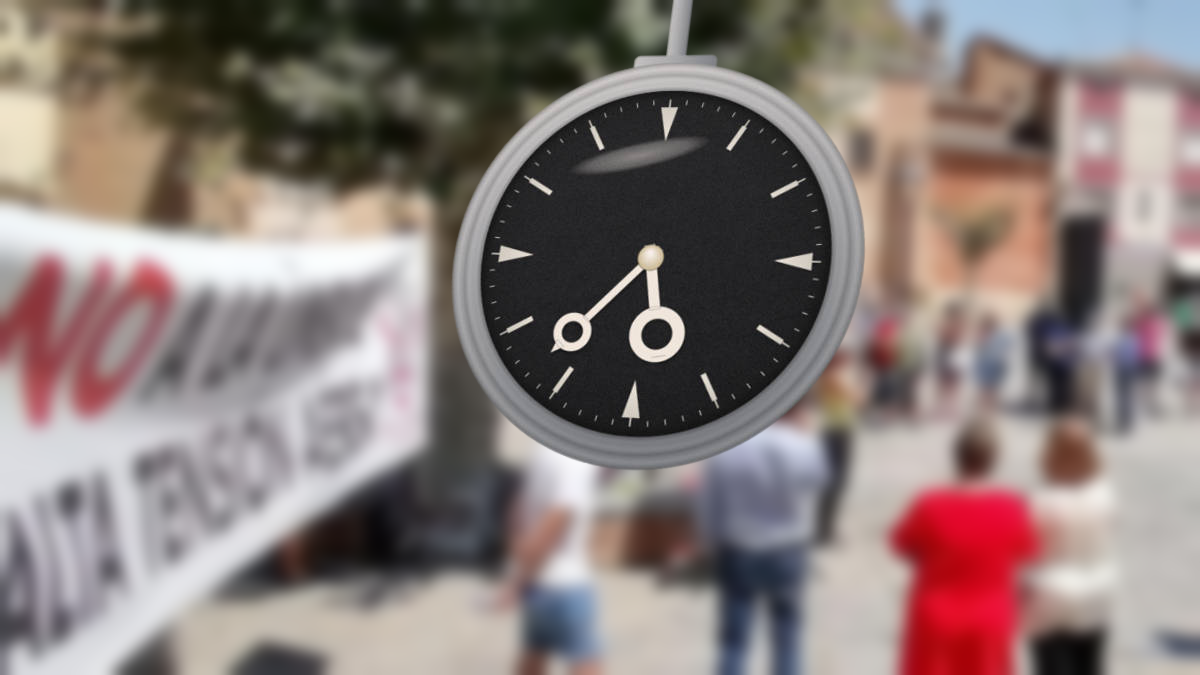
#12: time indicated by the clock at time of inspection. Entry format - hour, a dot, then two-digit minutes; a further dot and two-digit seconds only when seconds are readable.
5.37
